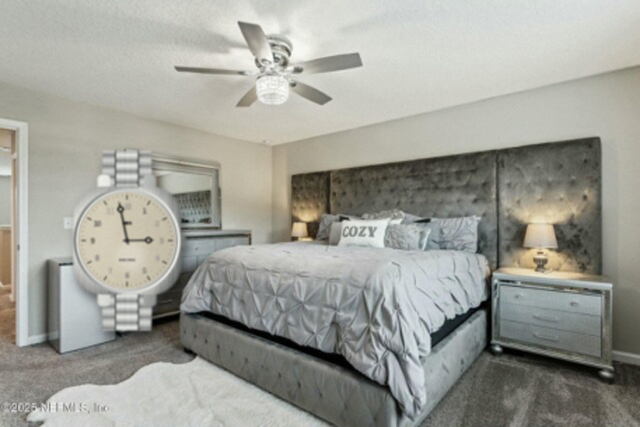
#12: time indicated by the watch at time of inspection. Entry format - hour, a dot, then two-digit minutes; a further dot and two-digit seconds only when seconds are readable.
2.58
